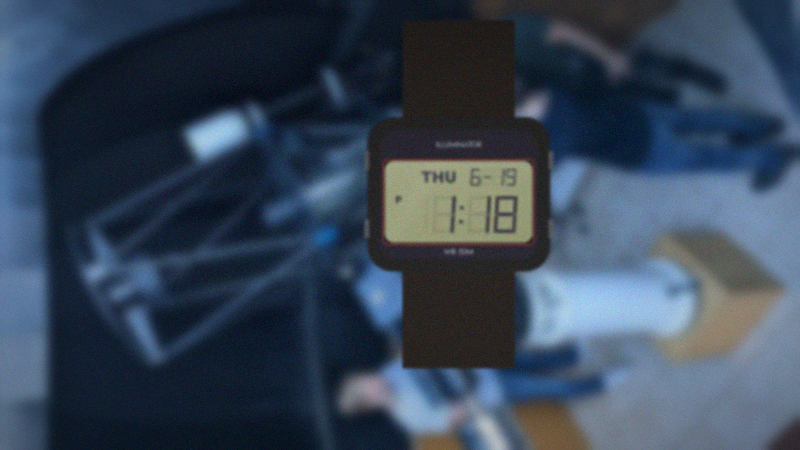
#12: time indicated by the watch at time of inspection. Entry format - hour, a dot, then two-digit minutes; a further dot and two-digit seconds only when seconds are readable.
1.18
